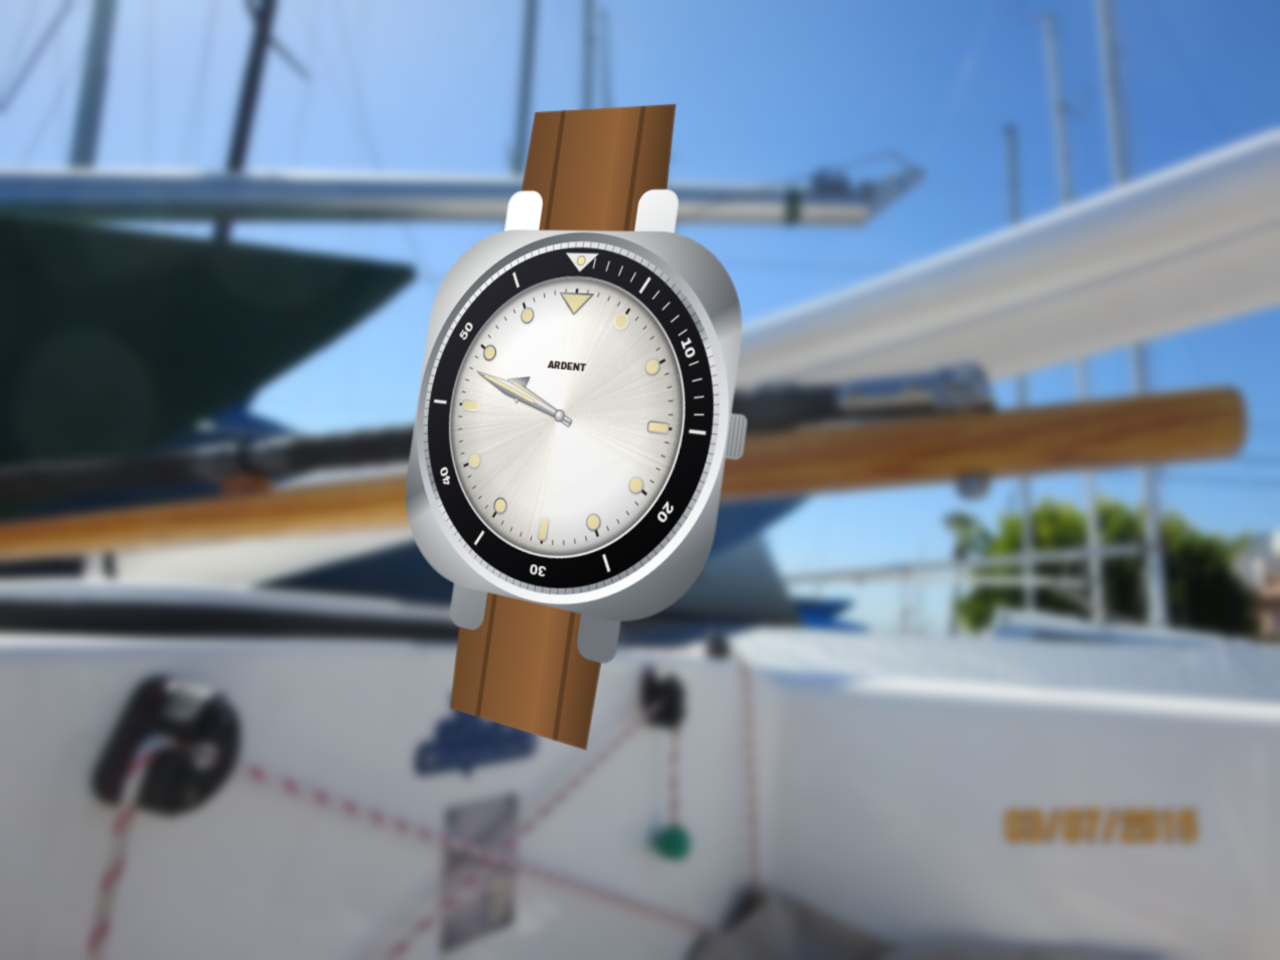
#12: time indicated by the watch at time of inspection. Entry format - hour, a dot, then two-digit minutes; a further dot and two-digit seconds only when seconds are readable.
9.48
